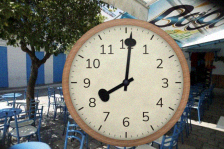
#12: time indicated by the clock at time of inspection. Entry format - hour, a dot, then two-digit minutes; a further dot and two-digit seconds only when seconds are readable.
8.01
